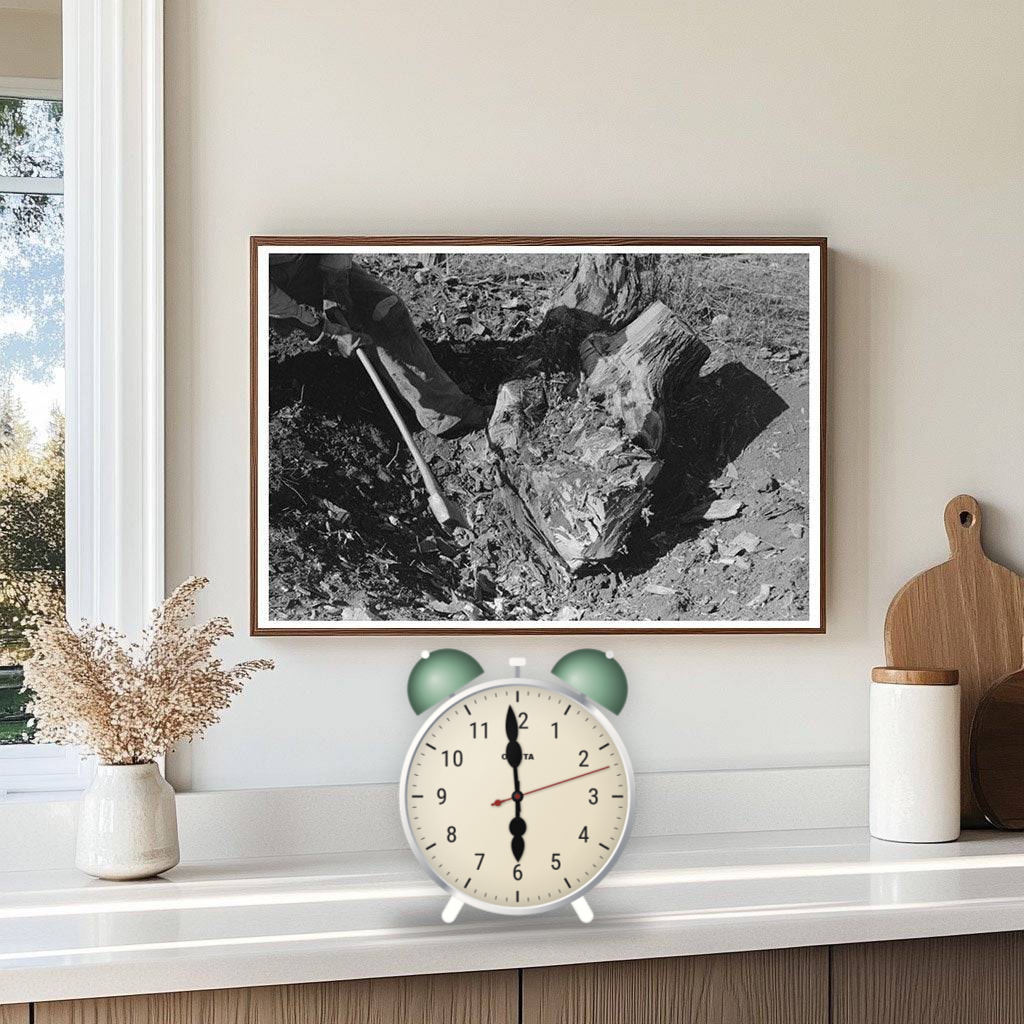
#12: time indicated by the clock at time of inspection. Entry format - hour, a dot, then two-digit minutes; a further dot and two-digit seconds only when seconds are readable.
5.59.12
